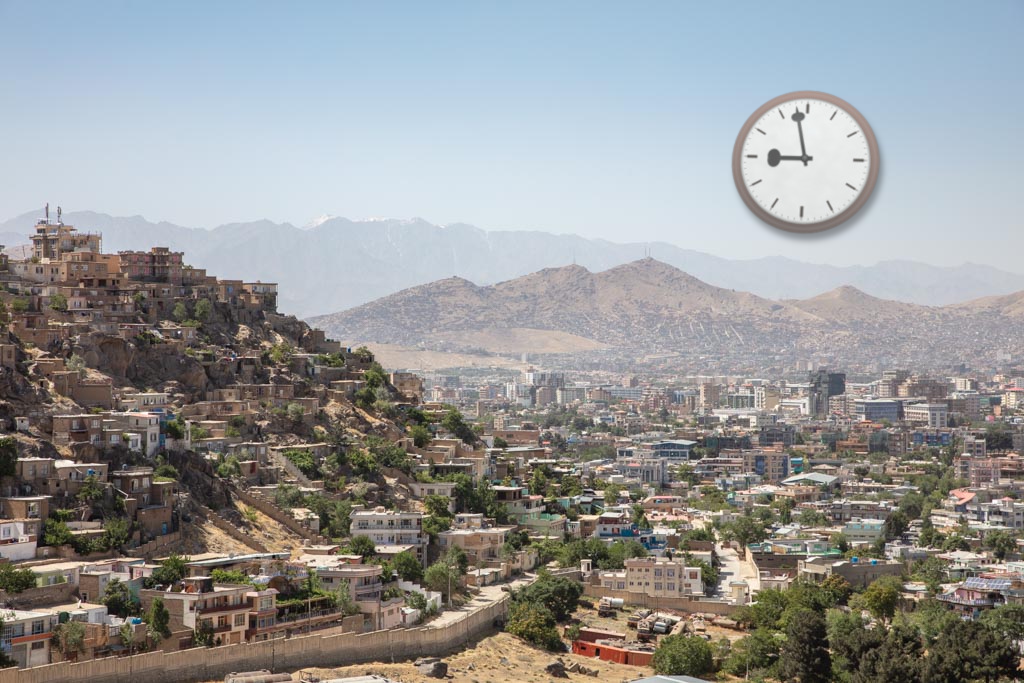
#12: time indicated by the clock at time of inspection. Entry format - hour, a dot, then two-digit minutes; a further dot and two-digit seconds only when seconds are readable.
8.58
